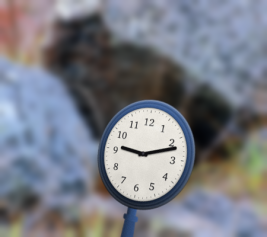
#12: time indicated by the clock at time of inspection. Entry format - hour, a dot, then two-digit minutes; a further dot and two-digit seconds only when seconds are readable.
9.12
